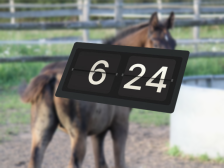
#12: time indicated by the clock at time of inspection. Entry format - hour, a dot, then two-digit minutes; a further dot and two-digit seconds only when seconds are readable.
6.24
